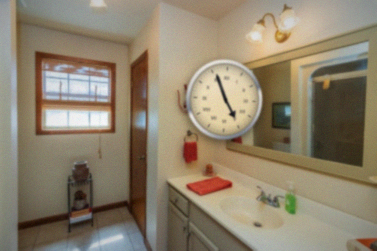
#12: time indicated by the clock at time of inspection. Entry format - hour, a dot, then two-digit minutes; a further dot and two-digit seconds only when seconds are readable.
4.56
